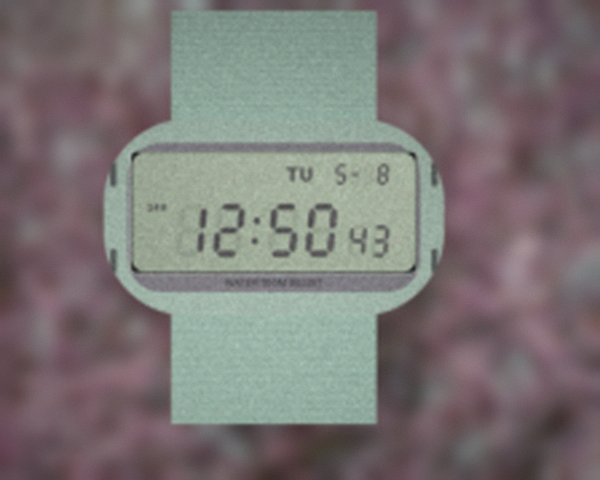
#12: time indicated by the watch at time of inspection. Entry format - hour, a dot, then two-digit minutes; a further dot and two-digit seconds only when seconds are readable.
12.50.43
